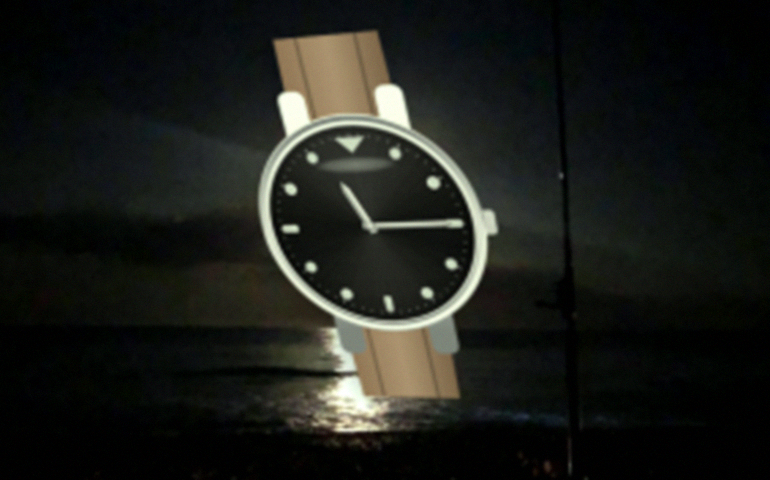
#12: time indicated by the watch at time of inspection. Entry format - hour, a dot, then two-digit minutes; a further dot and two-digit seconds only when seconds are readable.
11.15
